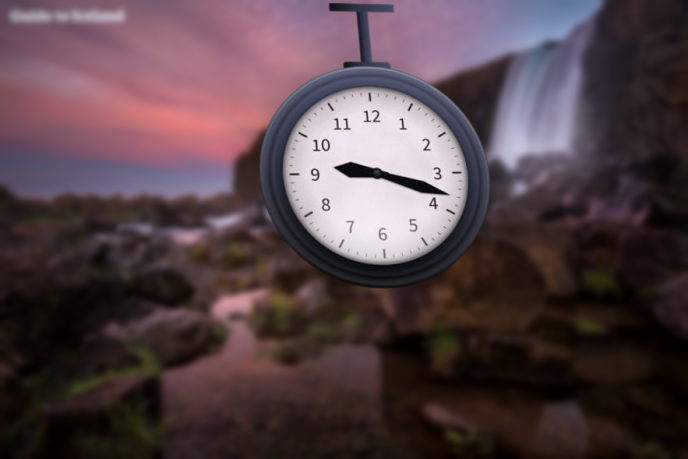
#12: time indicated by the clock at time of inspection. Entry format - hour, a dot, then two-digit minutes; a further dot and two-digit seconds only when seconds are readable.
9.18
